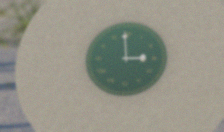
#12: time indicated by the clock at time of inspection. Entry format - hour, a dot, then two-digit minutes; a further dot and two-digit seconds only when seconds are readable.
2.59
